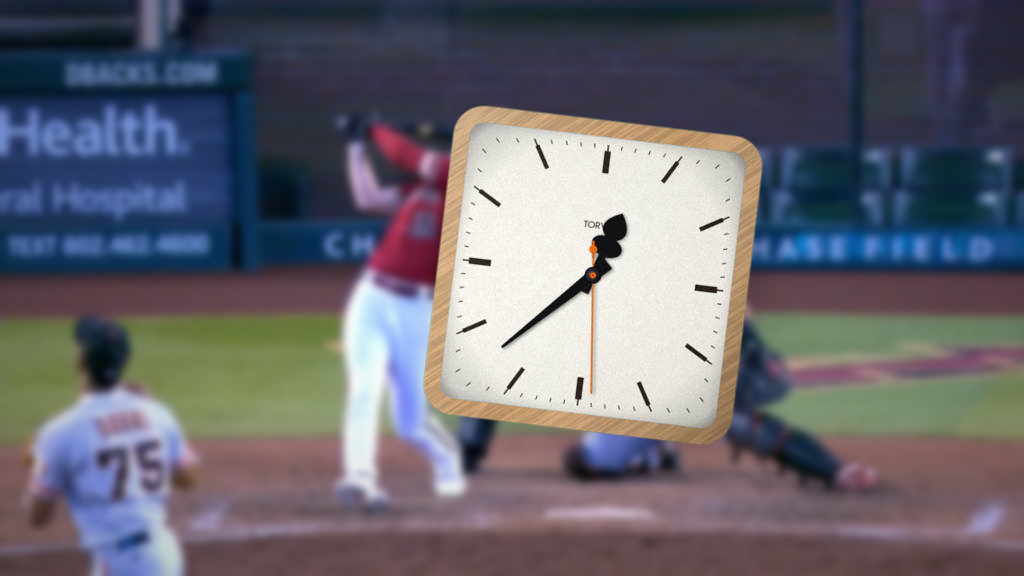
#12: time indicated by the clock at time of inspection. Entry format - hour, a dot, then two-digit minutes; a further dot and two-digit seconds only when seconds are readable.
12.37.29
